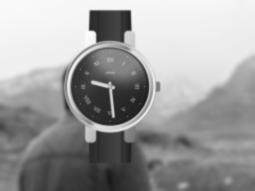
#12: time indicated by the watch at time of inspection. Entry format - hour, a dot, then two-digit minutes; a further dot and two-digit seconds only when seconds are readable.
9.29
